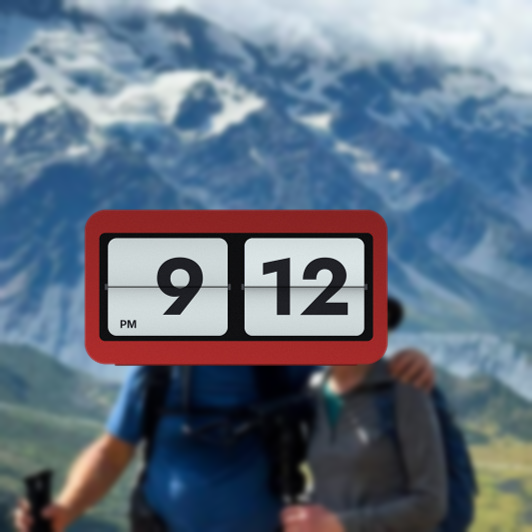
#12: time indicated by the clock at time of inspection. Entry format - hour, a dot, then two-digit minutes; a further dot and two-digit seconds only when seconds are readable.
9.12
